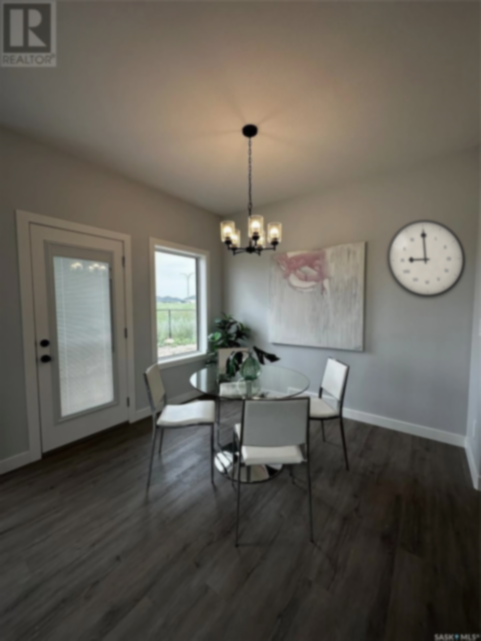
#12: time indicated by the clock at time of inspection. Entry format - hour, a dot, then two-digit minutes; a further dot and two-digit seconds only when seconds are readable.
9.00
